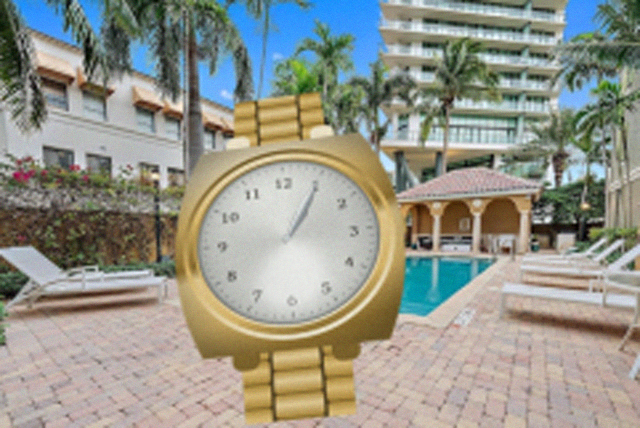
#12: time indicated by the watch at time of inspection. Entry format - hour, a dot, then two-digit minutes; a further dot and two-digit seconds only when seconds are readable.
1.05
